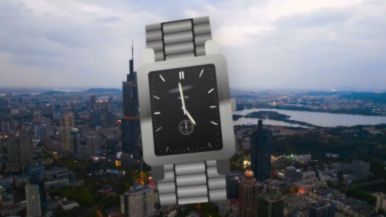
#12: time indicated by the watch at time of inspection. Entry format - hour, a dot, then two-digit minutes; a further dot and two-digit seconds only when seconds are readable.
4.59
